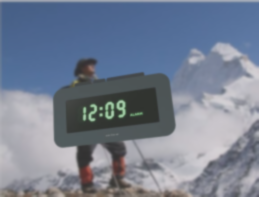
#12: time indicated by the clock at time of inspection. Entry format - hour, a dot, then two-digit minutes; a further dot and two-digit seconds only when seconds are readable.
12.09
